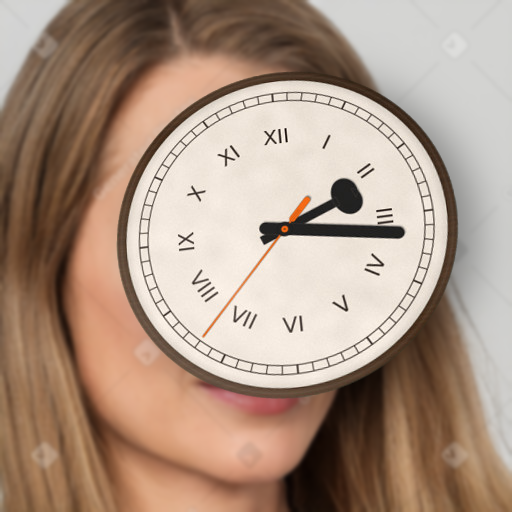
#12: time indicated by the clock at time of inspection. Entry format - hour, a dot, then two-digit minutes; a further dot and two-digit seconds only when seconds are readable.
2.16.37
